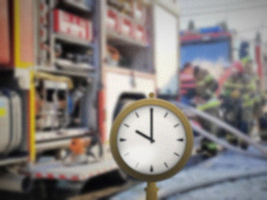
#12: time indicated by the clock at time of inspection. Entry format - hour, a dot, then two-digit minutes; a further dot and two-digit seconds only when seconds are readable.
10.00
